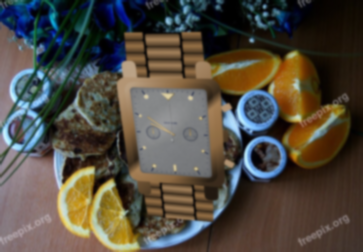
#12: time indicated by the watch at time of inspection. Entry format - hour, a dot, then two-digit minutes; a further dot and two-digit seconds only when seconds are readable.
9.51
